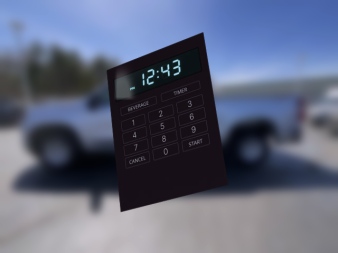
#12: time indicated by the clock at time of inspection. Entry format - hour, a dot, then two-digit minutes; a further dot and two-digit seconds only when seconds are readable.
12.43
